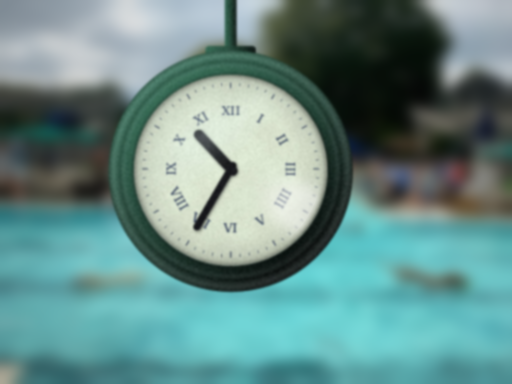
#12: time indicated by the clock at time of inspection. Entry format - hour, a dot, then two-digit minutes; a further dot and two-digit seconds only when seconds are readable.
10.35
